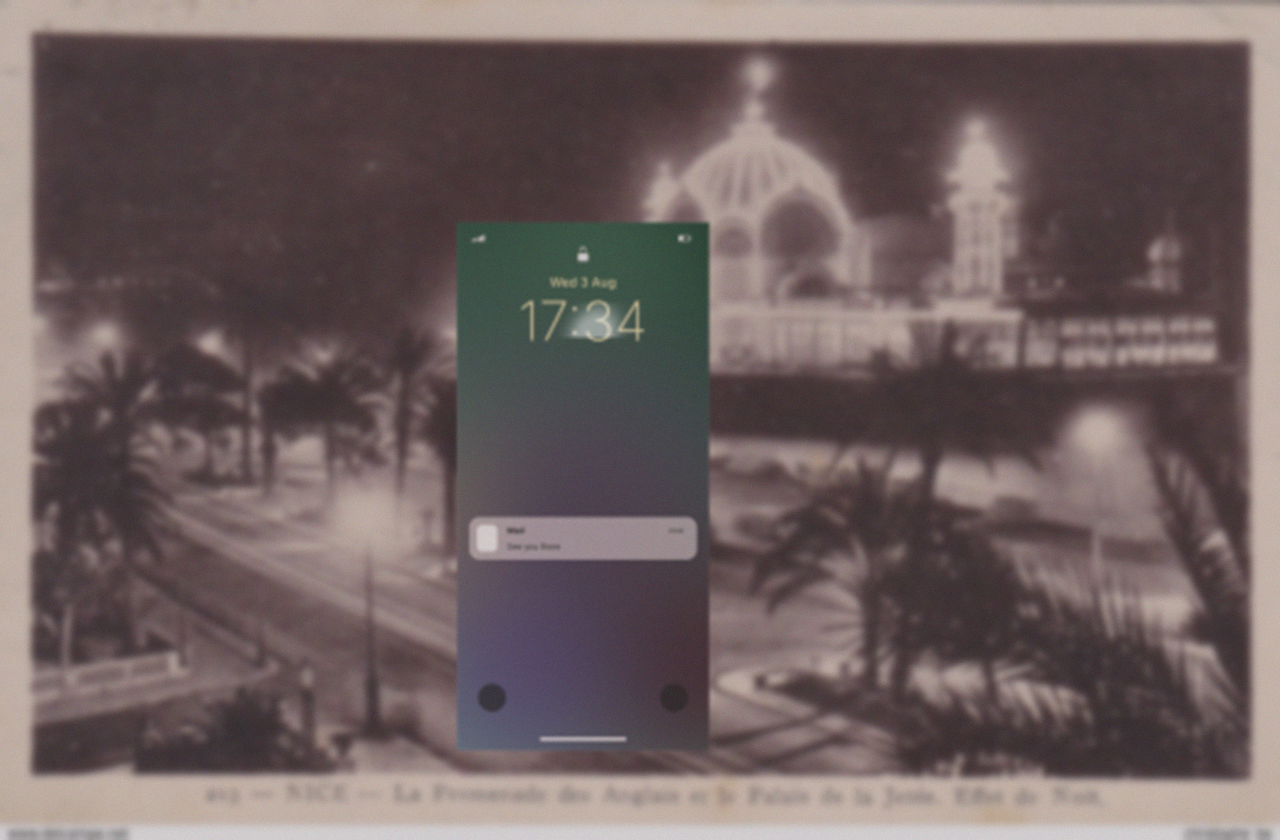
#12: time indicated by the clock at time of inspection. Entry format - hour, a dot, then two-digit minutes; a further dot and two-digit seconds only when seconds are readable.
17.34
